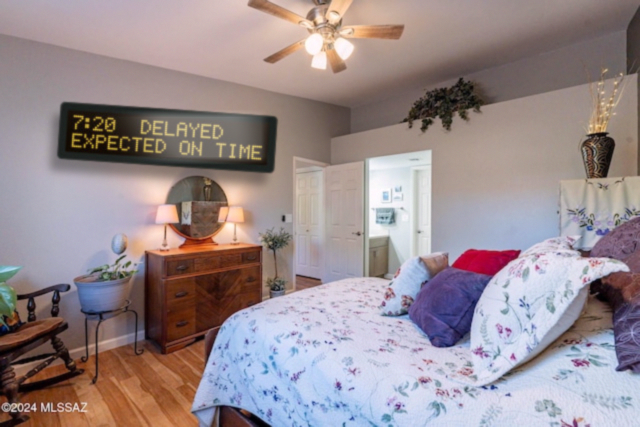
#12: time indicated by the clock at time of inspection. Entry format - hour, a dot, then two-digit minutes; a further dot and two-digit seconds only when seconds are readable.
7.20
